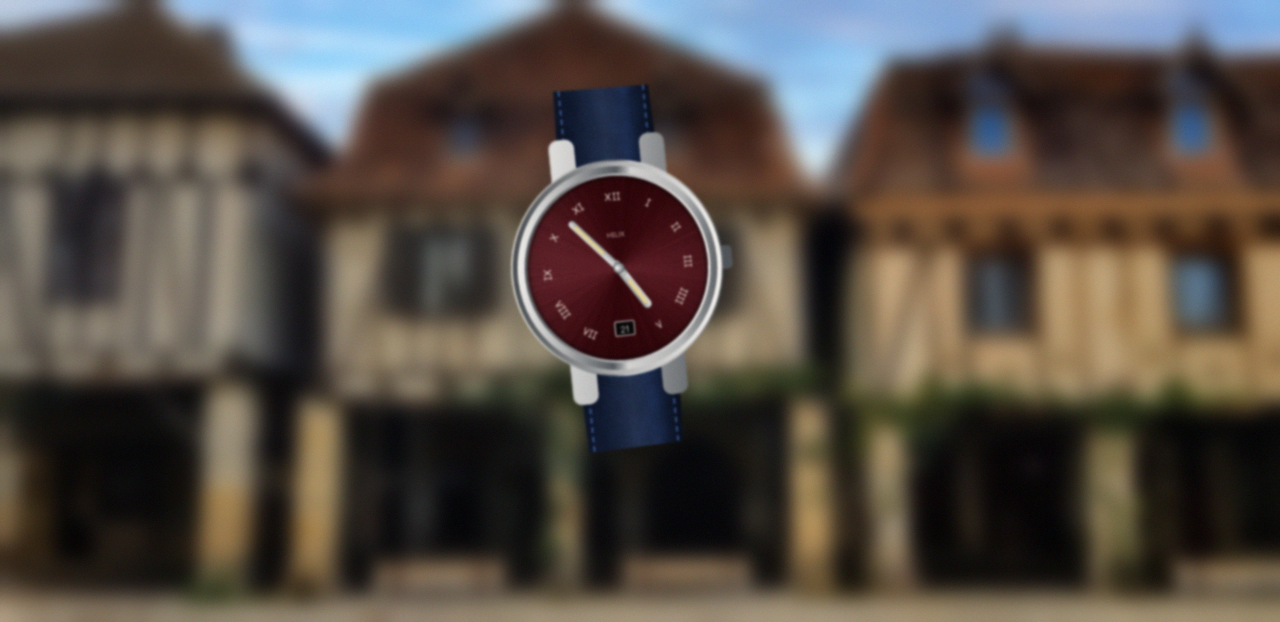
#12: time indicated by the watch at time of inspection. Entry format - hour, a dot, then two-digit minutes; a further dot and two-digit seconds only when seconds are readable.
4.53
